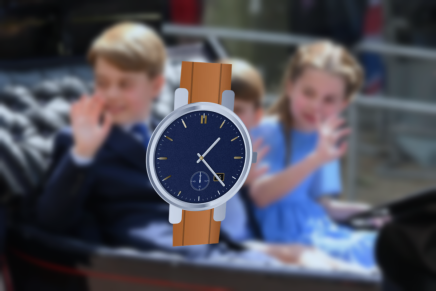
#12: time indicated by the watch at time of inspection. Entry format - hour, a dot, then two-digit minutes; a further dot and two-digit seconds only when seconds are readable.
1.23
